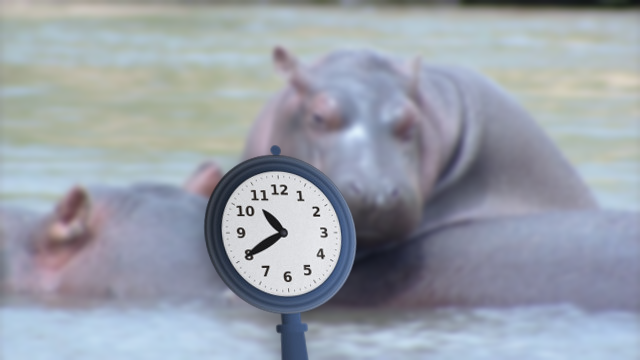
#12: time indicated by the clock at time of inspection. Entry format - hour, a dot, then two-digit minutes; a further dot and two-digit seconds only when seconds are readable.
10.40
